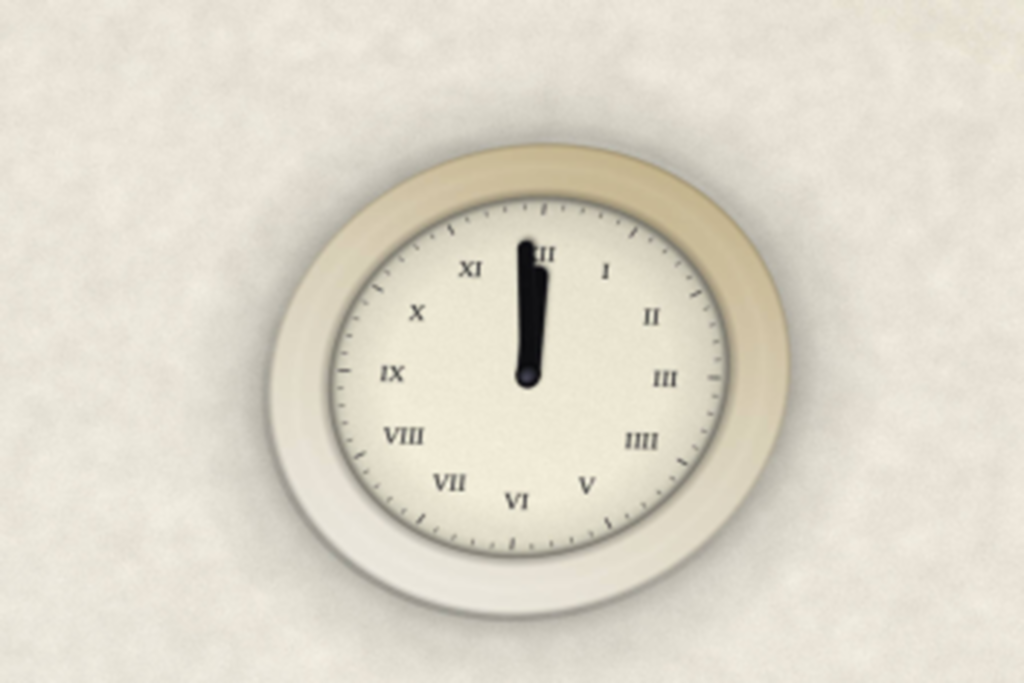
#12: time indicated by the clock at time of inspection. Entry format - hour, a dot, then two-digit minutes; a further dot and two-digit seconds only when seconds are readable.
11.59
